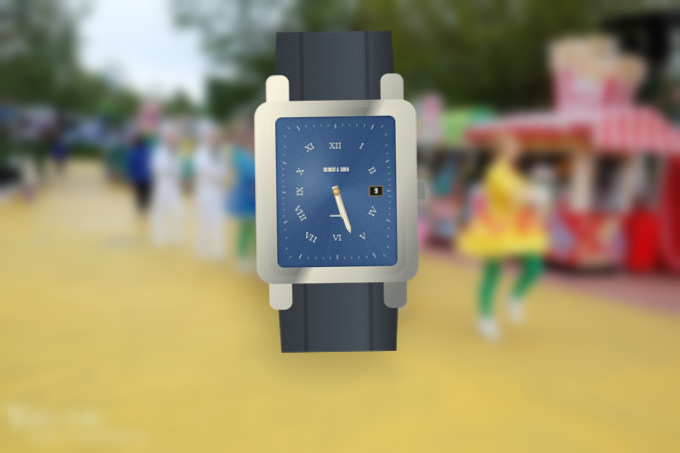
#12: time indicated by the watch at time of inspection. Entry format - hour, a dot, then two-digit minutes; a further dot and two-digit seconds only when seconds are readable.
5.27
